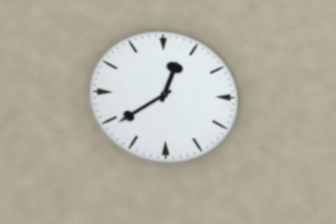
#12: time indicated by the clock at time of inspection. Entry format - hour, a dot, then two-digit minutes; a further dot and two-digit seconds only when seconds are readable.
12.39
